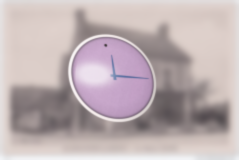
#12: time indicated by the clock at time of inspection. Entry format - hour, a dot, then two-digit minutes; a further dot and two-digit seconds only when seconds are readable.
12.17
